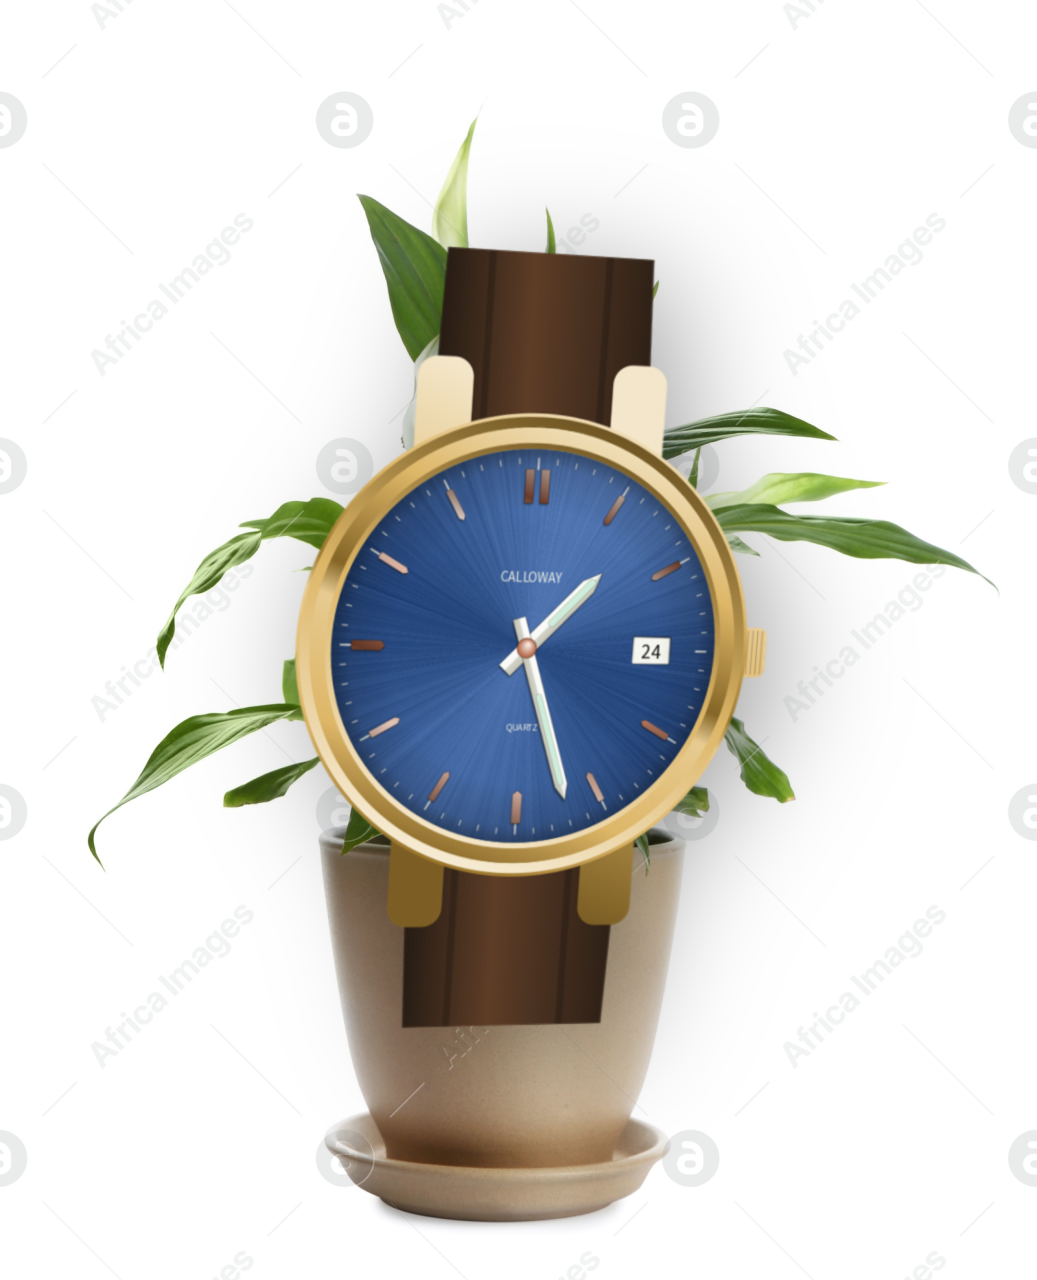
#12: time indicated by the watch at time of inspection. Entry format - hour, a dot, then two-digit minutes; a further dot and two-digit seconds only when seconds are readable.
1.27
